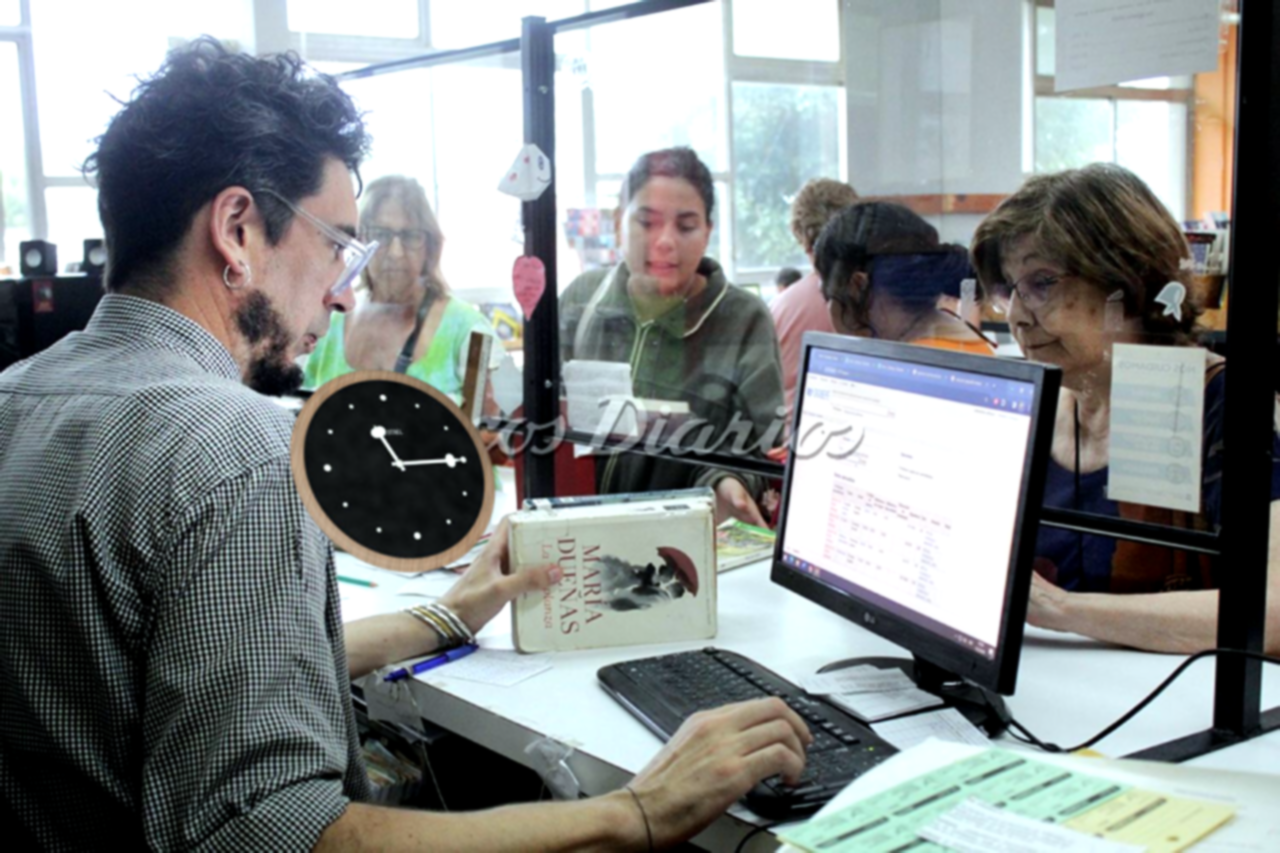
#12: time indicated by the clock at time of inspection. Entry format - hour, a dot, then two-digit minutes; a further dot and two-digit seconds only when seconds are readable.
11.15
